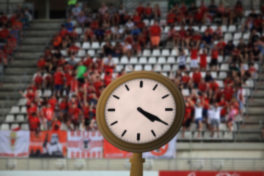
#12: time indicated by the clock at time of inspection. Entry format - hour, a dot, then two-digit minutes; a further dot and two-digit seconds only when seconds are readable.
4.20
